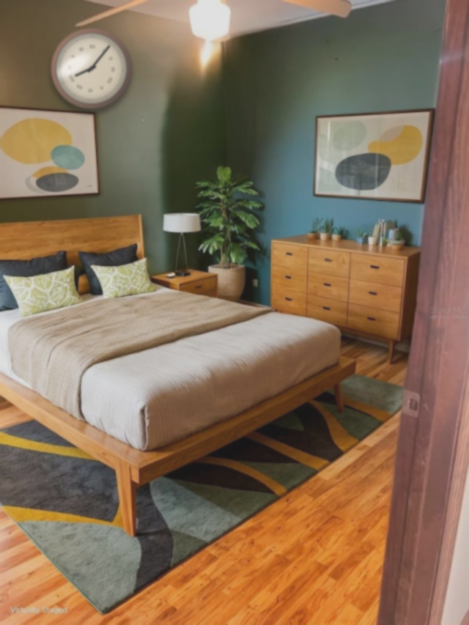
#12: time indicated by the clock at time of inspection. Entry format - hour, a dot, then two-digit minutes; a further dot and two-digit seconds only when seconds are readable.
8.06
